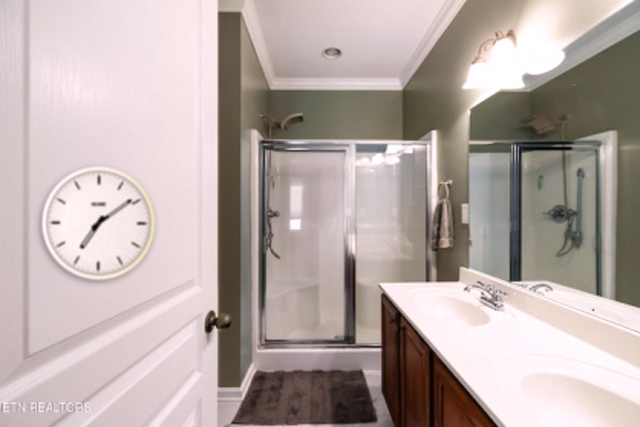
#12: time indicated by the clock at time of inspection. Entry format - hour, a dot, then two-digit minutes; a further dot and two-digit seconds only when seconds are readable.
7.09
